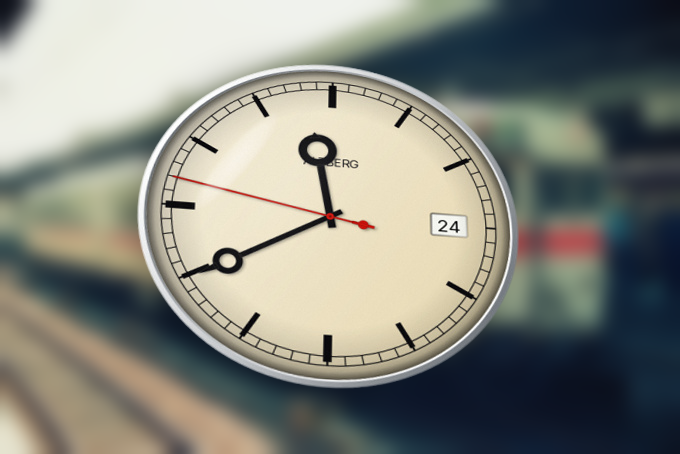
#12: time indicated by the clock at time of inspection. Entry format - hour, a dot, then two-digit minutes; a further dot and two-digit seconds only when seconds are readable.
11.39.47
